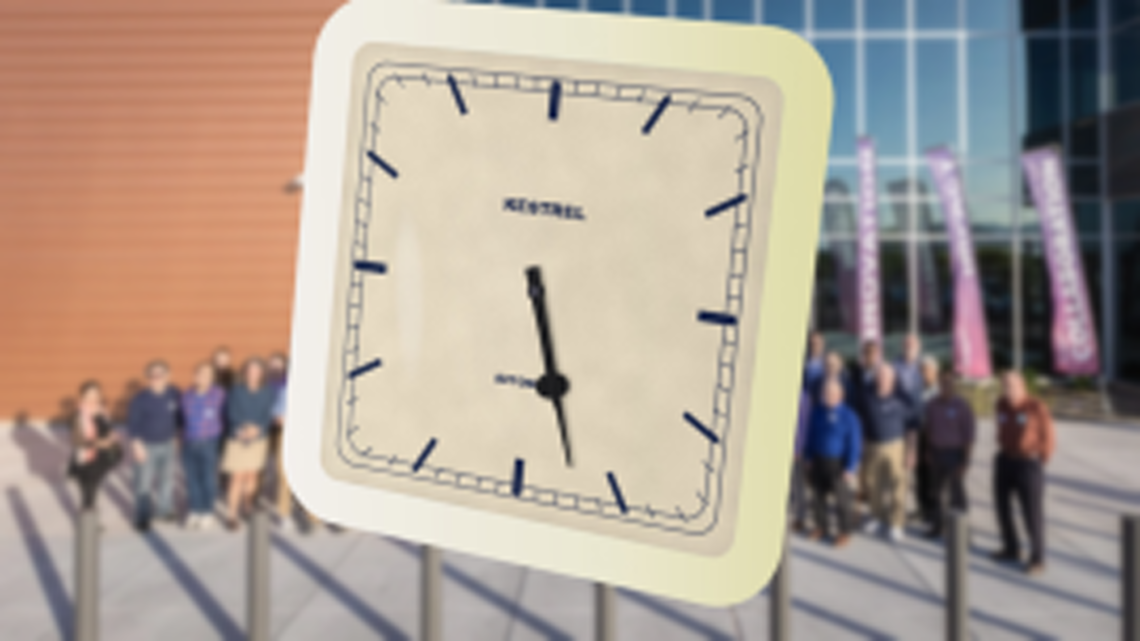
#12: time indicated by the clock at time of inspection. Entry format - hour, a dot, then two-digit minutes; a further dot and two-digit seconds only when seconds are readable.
5.27
